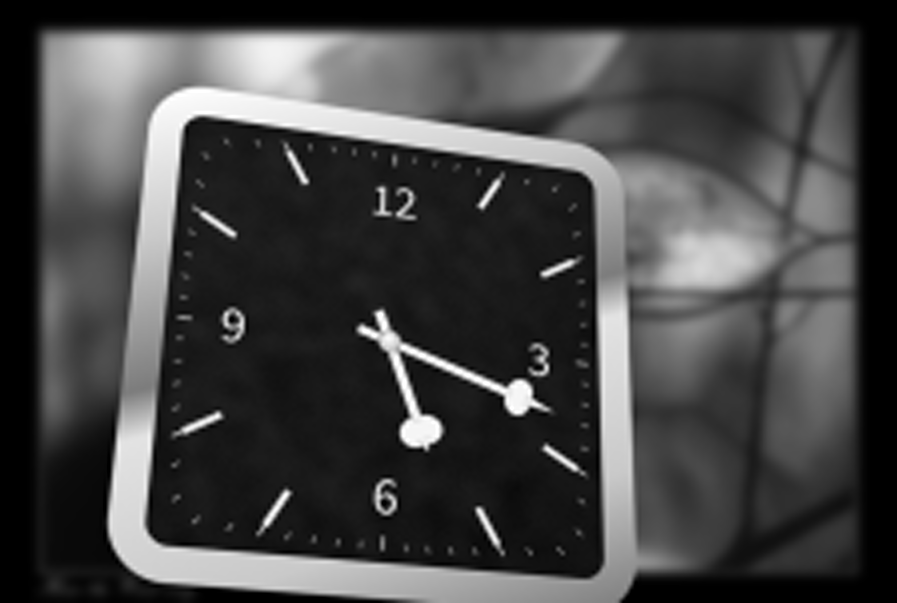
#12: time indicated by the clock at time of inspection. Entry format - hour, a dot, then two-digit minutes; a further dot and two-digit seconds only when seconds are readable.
5.18
